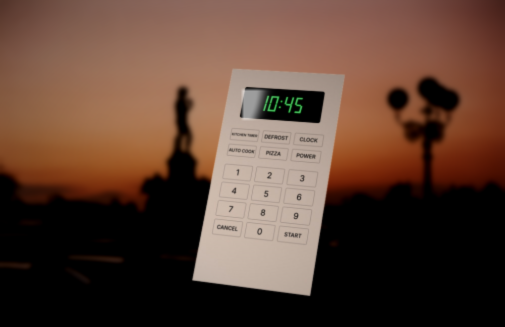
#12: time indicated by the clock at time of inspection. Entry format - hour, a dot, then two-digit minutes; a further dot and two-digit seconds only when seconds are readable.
10.45
